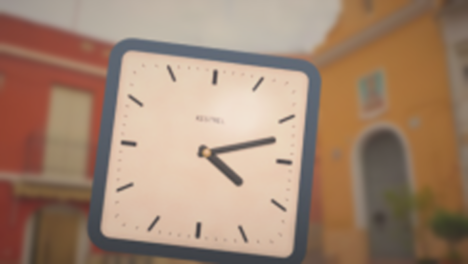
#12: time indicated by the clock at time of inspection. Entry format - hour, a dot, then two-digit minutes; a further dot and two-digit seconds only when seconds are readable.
4.12
